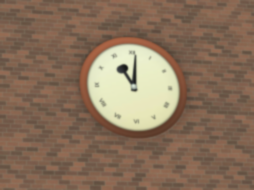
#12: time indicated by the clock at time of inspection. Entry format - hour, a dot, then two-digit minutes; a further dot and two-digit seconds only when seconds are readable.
11.01
